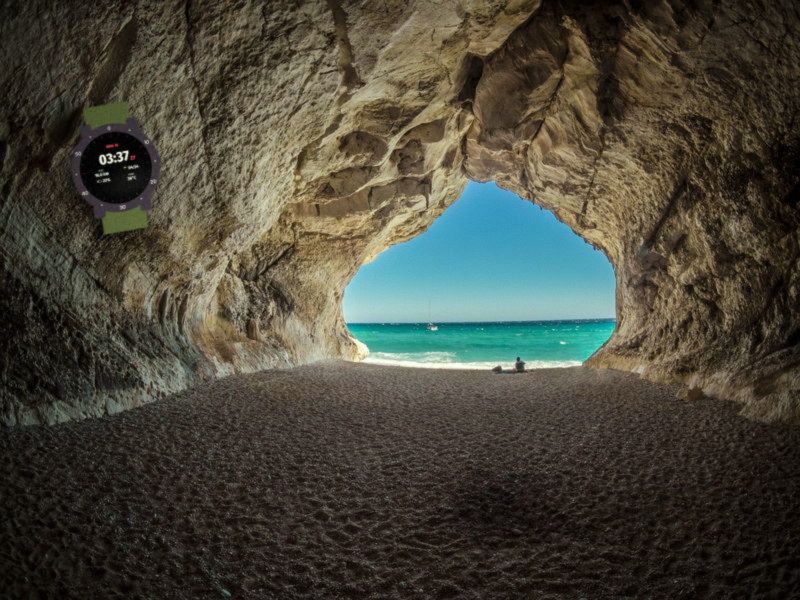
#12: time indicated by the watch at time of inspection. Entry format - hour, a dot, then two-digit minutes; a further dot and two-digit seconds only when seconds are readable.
3.37
